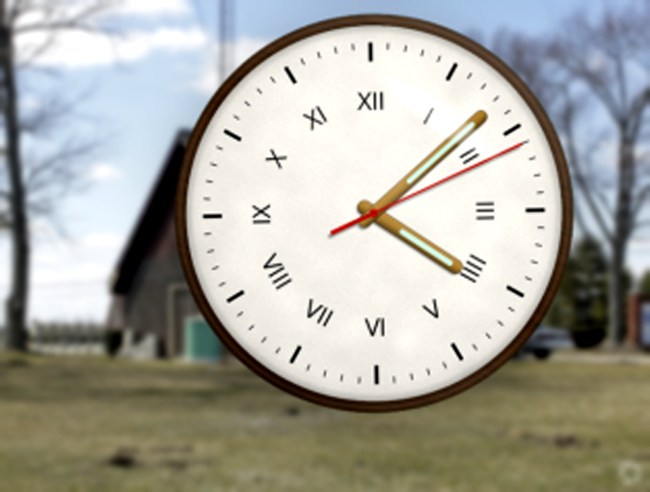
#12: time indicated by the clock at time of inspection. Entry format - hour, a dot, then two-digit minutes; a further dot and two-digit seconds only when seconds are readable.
4.08.11
